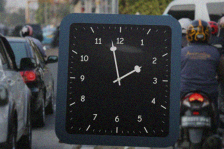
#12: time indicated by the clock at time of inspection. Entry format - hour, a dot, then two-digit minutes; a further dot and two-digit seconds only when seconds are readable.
1.58
